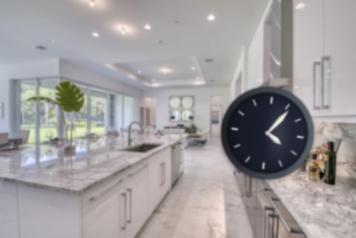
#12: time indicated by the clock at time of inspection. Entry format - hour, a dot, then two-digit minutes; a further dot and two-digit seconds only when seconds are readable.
4.06
